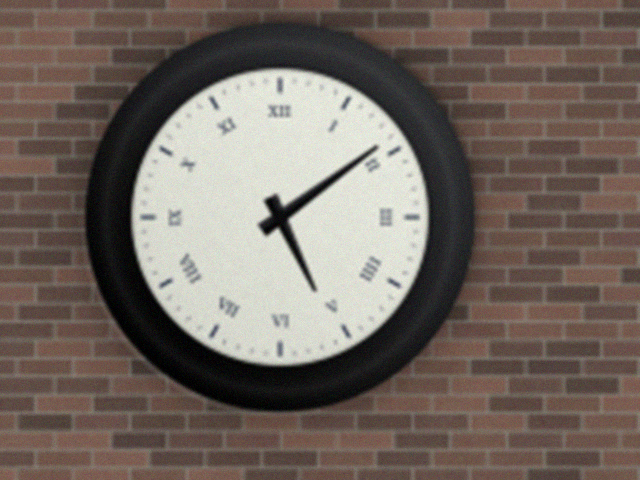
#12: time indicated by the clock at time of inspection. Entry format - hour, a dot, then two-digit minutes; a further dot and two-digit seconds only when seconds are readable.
5.09
